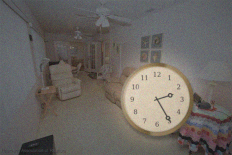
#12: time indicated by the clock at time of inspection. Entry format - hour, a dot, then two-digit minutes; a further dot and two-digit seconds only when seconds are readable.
2.25
